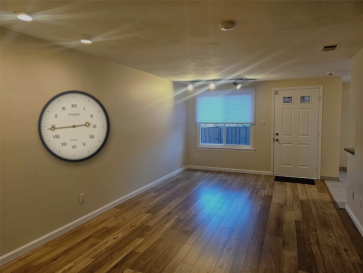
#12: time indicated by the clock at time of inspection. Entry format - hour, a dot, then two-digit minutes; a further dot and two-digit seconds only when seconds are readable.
2.44
